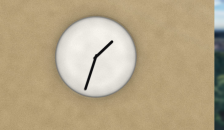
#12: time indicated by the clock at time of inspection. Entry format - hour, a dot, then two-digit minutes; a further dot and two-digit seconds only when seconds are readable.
1.33
